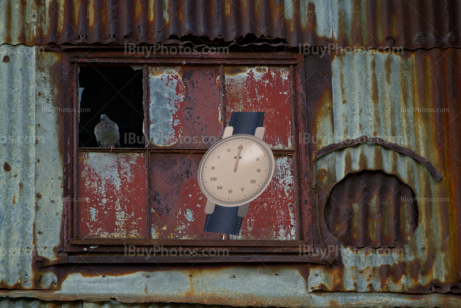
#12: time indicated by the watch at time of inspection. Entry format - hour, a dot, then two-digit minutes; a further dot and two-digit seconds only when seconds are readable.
12.00
